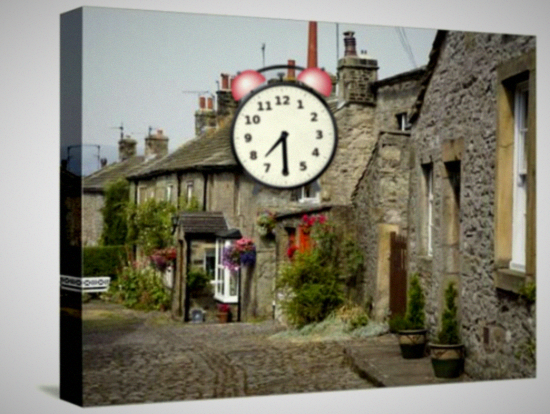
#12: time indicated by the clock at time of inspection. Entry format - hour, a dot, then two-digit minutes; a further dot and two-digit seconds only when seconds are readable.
7.30
